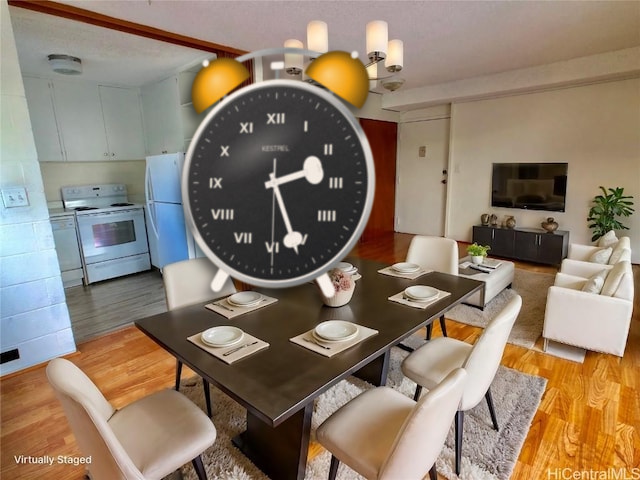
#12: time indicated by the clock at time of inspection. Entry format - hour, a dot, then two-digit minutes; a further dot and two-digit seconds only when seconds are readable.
2.26.30
